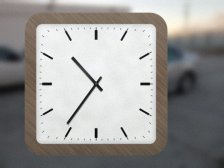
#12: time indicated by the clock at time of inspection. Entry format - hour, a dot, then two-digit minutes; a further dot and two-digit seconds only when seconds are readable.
10.36
